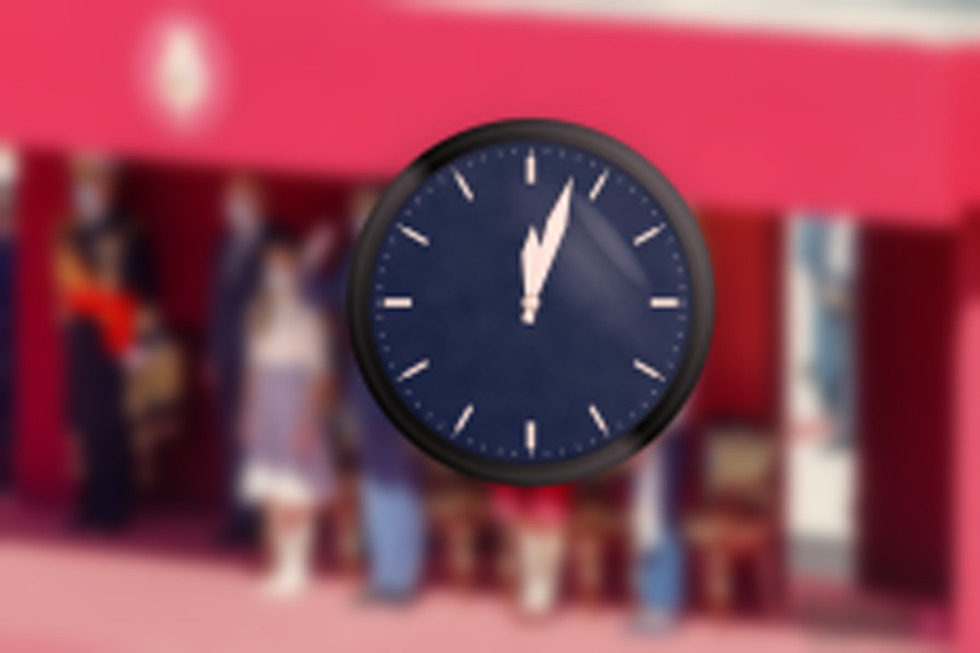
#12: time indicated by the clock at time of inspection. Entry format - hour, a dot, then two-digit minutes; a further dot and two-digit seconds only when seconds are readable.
12.03
